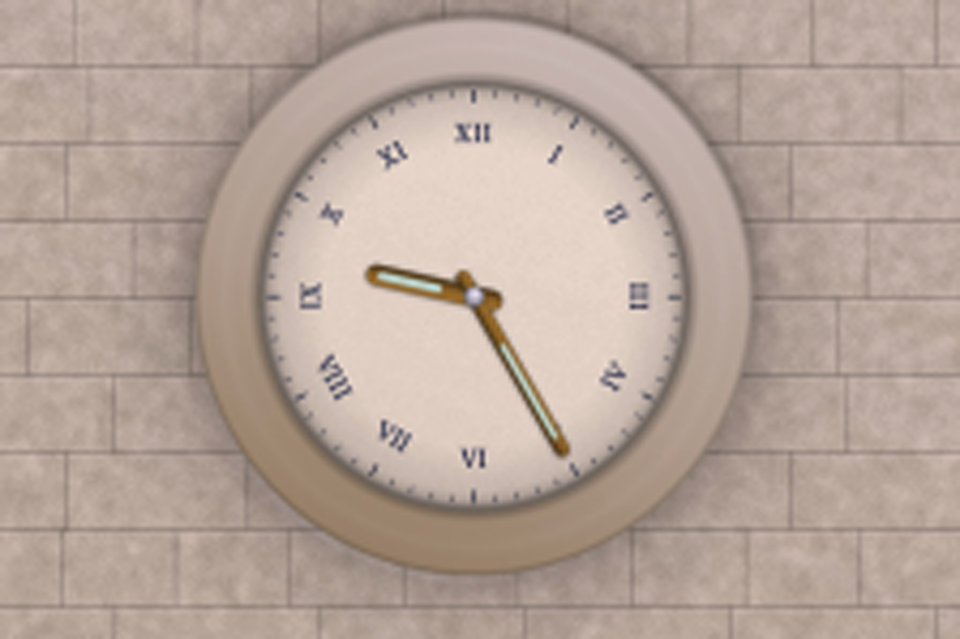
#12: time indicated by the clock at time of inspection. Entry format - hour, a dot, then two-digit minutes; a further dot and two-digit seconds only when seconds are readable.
9.25
